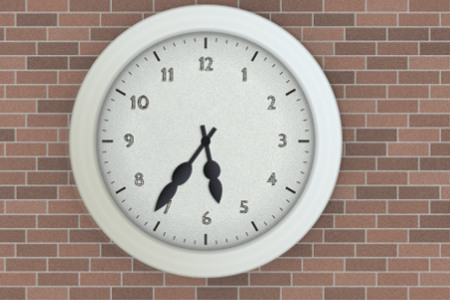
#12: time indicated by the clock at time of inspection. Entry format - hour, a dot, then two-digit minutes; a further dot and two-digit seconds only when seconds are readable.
5.36
